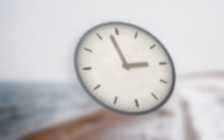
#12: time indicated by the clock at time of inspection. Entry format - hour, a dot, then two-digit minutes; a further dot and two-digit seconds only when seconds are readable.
2.58
